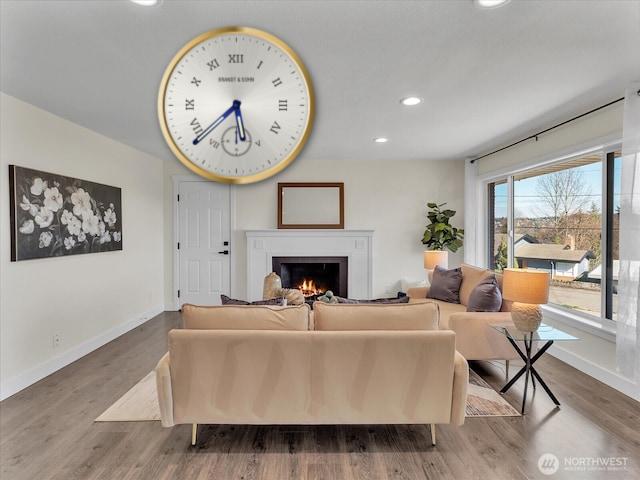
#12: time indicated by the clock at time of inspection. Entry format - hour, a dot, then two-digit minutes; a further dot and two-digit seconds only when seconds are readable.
5.38
